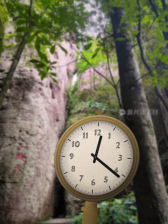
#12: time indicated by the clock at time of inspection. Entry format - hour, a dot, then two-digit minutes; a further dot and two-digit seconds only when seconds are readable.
12.21
